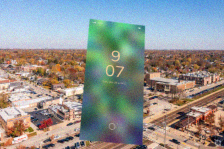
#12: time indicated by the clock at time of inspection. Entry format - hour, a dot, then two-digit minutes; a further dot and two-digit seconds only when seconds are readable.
9.07
